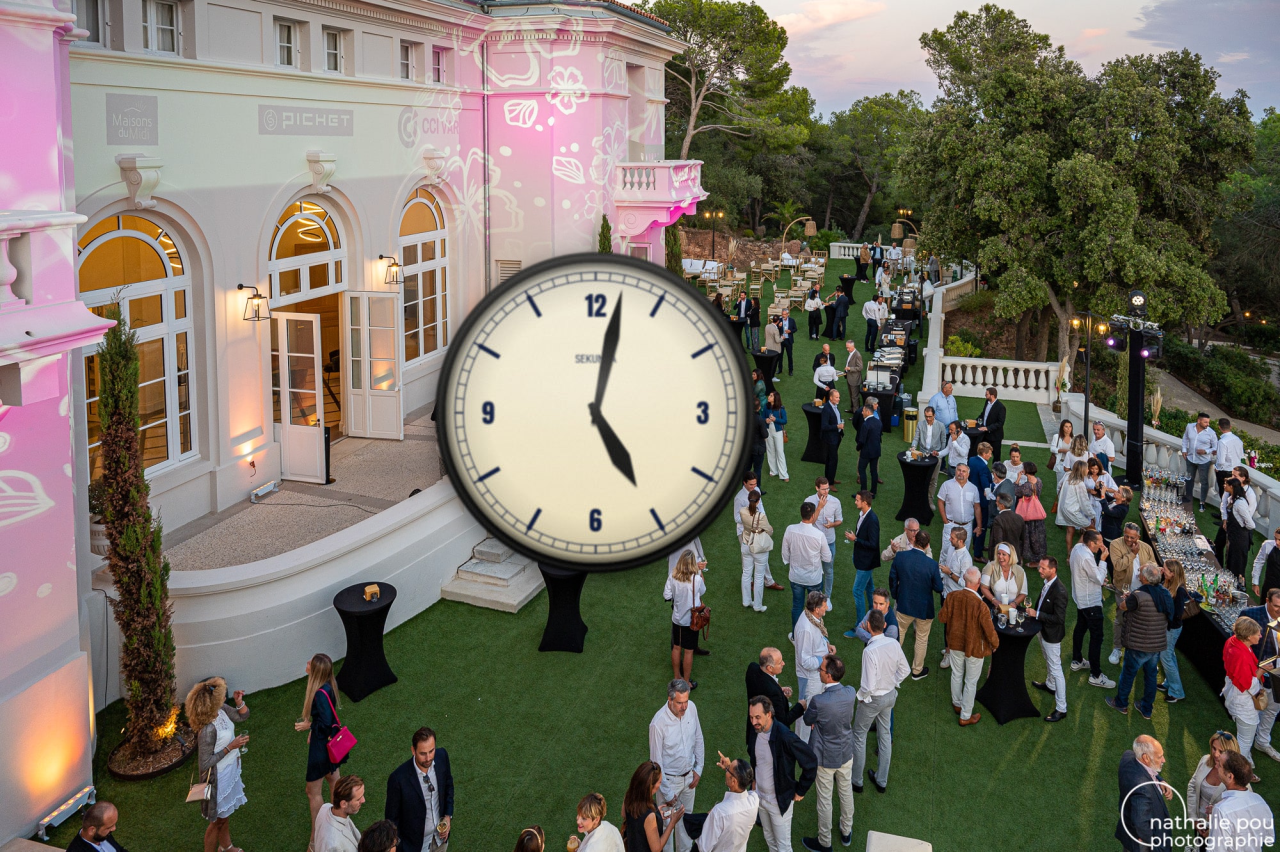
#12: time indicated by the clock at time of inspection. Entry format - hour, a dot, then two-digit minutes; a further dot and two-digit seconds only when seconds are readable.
5.02
